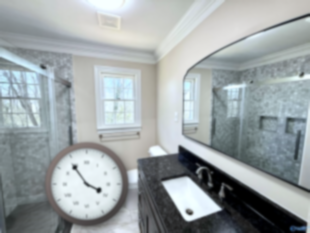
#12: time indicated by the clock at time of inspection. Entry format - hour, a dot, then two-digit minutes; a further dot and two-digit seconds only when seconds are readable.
3.54
